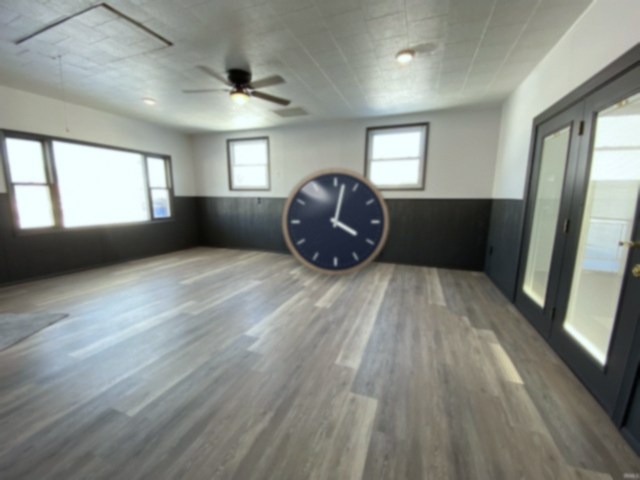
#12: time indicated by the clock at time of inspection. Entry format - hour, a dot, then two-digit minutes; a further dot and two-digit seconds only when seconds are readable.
4.02
